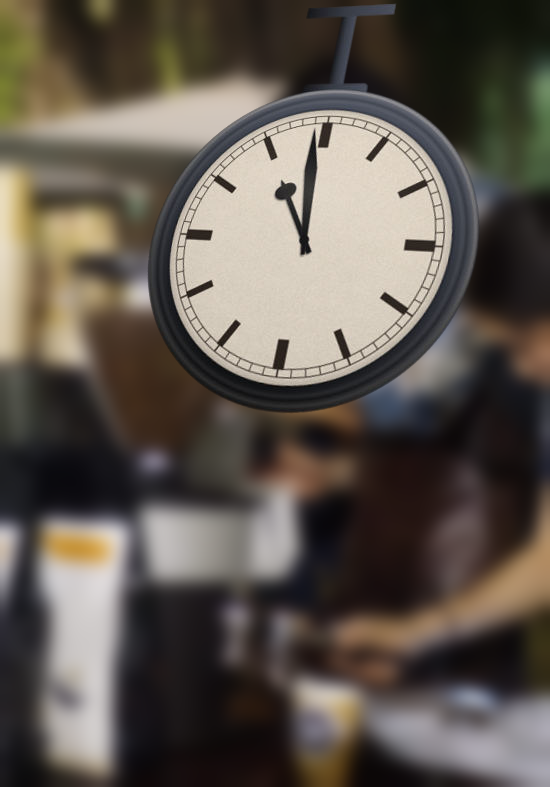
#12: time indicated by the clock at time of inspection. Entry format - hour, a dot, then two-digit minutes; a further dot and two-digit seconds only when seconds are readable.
10.59
